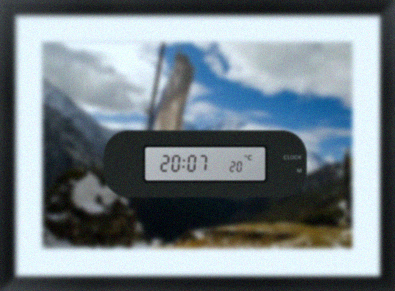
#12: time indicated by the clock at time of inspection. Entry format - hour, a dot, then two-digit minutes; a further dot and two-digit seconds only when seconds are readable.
20.07
